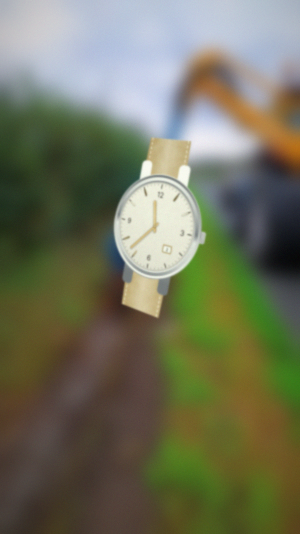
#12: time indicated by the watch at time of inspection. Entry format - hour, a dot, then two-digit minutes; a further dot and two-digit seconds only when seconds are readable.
11.37
